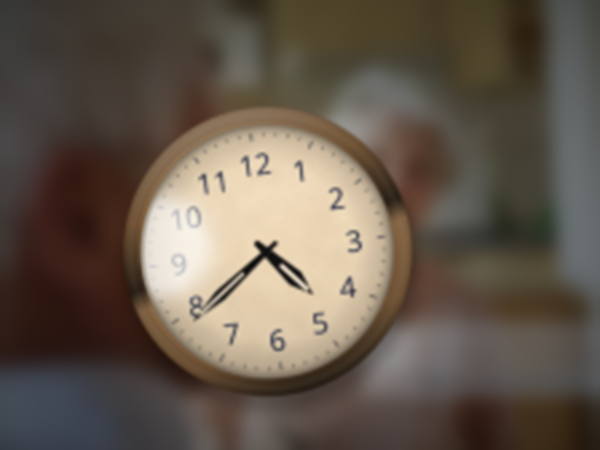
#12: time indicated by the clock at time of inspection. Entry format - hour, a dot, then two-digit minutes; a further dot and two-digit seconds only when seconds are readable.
4.39
